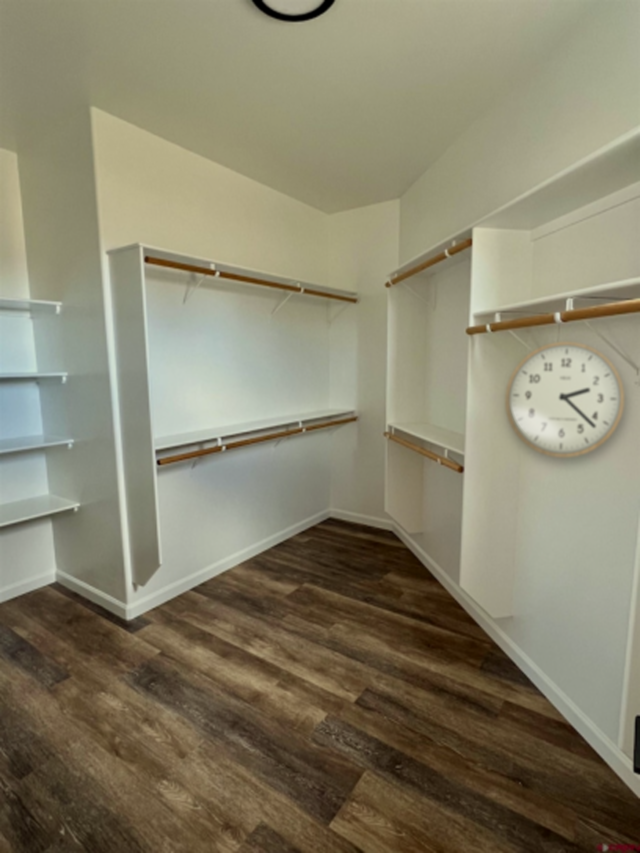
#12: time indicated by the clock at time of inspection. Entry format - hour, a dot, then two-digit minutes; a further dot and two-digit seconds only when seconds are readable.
2.22
